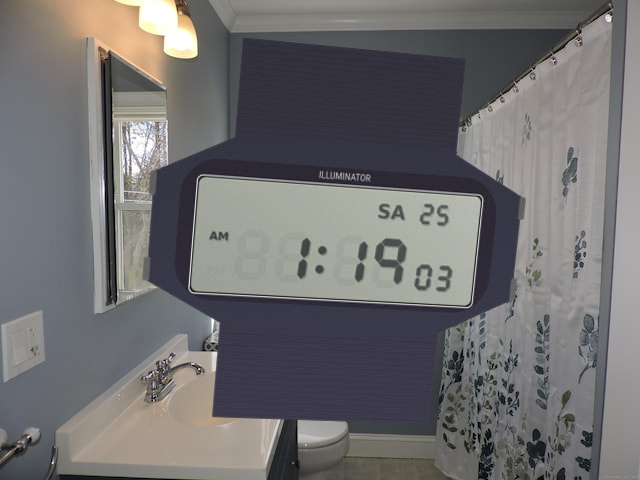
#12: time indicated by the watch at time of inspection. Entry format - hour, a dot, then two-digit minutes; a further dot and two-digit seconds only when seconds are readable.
1.19.03
